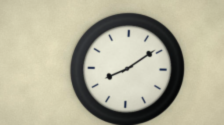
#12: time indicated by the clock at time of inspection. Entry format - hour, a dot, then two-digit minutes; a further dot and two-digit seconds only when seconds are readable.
8.09
